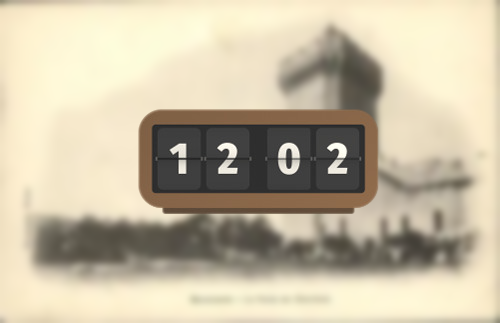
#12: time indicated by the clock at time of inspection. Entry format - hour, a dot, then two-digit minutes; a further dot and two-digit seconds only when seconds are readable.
12.02
